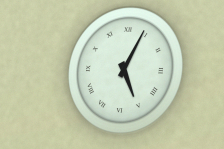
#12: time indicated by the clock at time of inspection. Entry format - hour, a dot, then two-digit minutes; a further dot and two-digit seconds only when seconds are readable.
5.04
